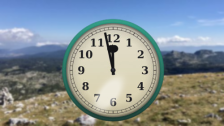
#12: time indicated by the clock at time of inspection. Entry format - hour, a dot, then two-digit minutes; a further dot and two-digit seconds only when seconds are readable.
11.58
